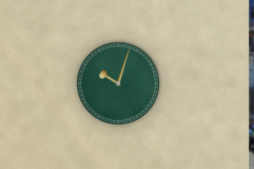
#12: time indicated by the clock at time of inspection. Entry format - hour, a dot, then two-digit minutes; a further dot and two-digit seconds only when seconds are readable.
10.03
